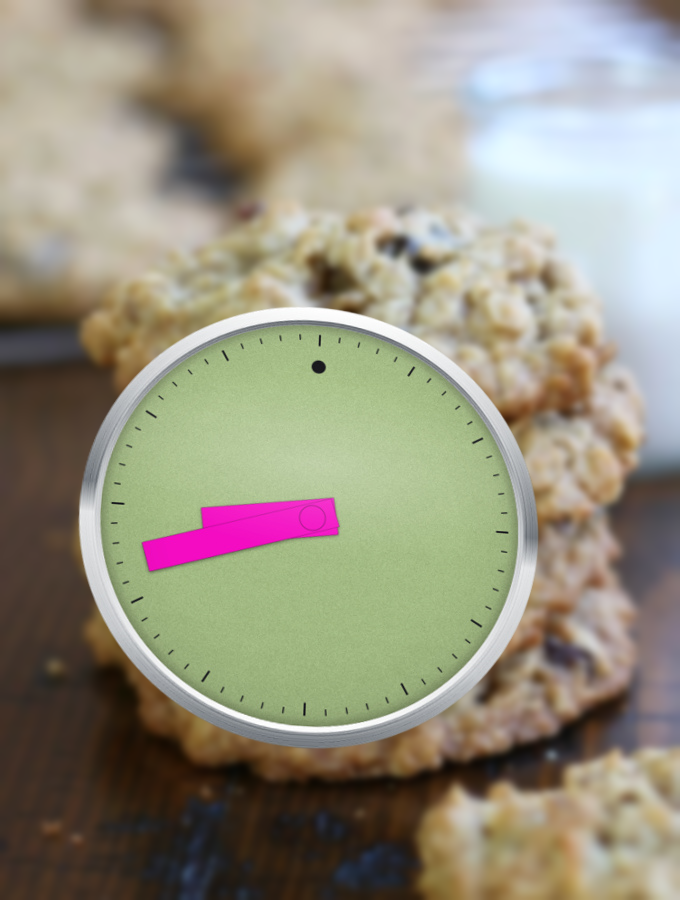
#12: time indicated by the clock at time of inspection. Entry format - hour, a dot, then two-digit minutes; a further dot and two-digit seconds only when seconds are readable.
8.42
